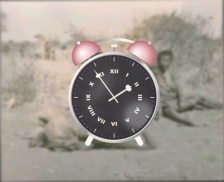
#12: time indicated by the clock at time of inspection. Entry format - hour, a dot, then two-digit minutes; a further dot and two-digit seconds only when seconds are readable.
1.54
